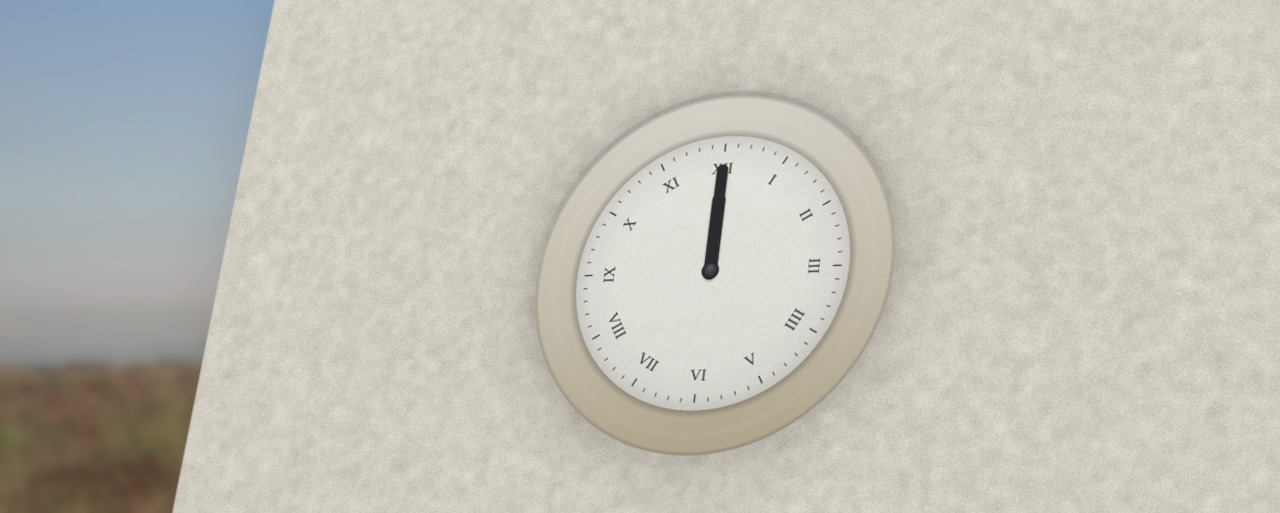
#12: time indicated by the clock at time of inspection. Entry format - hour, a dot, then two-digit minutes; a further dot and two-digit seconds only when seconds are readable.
12.00
